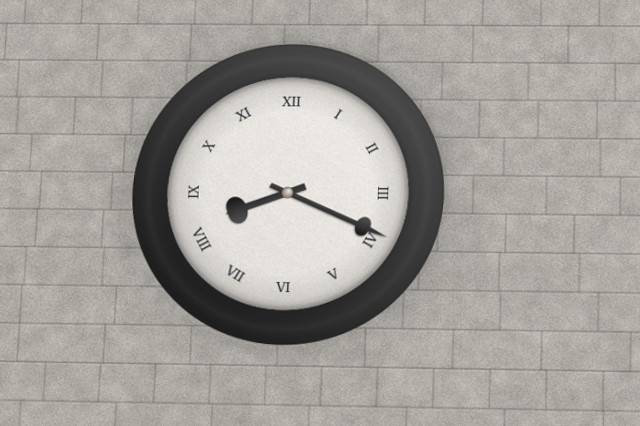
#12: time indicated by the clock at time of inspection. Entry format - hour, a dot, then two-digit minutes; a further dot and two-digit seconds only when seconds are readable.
8.19
